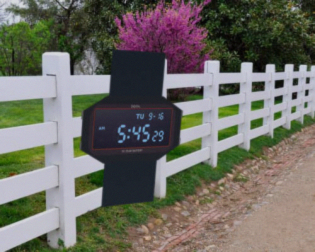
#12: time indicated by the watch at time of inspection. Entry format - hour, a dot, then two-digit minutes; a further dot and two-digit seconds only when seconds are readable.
5.45.29
